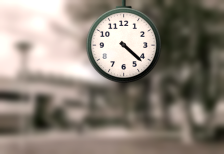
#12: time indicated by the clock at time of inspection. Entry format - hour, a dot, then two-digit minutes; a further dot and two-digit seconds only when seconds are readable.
4.22
